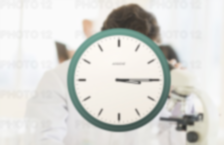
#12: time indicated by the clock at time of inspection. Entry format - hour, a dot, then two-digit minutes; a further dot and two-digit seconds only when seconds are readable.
3.15
